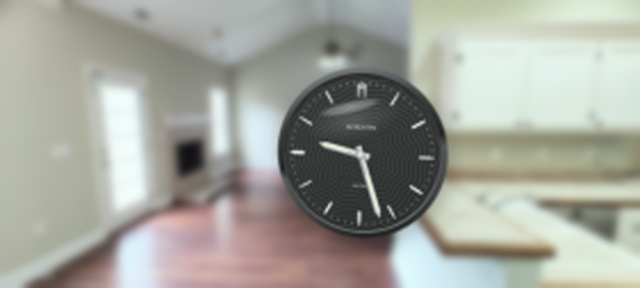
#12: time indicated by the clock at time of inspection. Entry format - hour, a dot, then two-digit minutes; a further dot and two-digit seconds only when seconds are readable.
9.27
